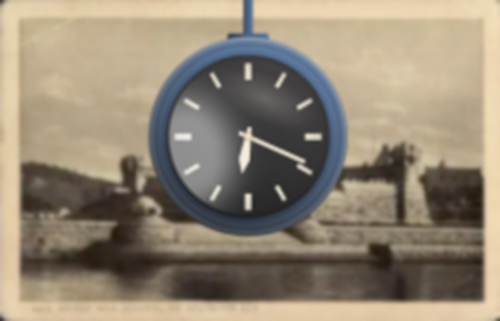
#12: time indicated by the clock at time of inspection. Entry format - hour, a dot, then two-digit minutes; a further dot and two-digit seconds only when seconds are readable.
6.19
